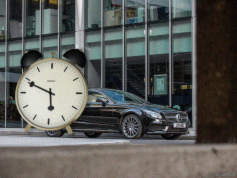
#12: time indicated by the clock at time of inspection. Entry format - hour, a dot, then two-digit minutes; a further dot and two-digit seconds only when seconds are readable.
5.49
